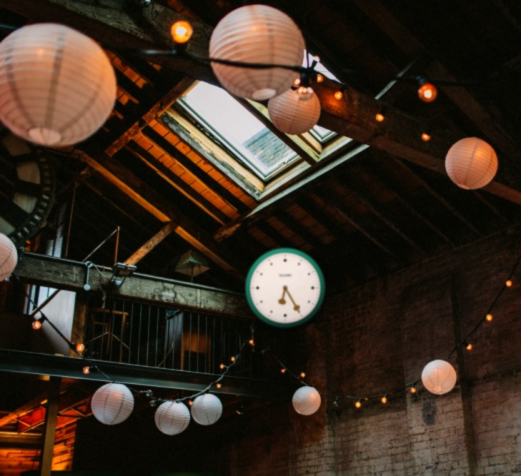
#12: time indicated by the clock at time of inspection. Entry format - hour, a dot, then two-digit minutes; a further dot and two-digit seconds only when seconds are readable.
6.25
